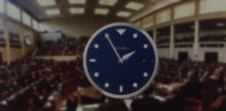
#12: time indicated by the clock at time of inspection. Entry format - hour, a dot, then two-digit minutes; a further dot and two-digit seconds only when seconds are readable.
1.55
